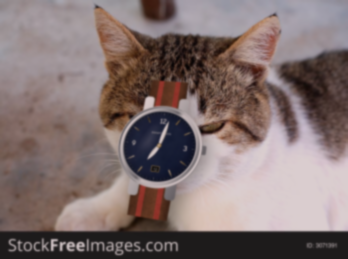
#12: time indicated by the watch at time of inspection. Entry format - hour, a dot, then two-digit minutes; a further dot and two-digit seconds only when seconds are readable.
7.02
